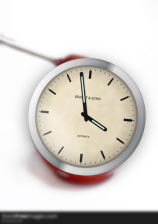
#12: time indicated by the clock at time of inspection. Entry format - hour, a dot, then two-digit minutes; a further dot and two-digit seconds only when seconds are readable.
3.58
